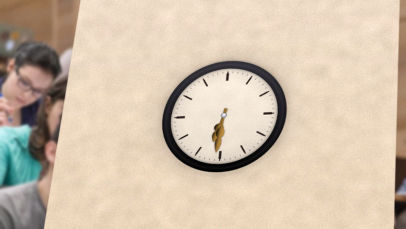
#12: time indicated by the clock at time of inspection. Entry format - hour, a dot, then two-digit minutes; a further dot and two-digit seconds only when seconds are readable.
6.31
